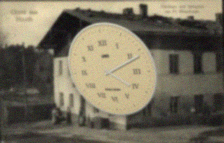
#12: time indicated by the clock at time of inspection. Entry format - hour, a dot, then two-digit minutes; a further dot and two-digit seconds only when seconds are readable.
4.11
